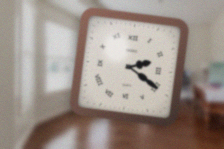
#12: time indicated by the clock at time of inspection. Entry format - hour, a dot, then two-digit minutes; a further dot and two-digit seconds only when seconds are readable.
2.20
